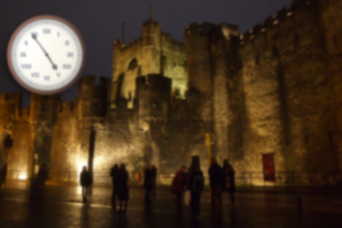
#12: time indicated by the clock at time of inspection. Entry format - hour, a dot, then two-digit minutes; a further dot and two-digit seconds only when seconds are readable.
4.54
